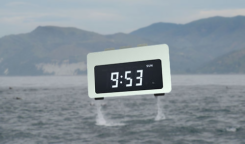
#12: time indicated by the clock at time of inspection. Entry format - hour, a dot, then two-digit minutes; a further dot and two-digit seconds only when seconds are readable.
9.53
